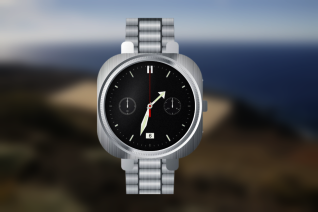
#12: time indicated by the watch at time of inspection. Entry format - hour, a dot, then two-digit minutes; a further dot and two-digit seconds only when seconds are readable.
1.33
